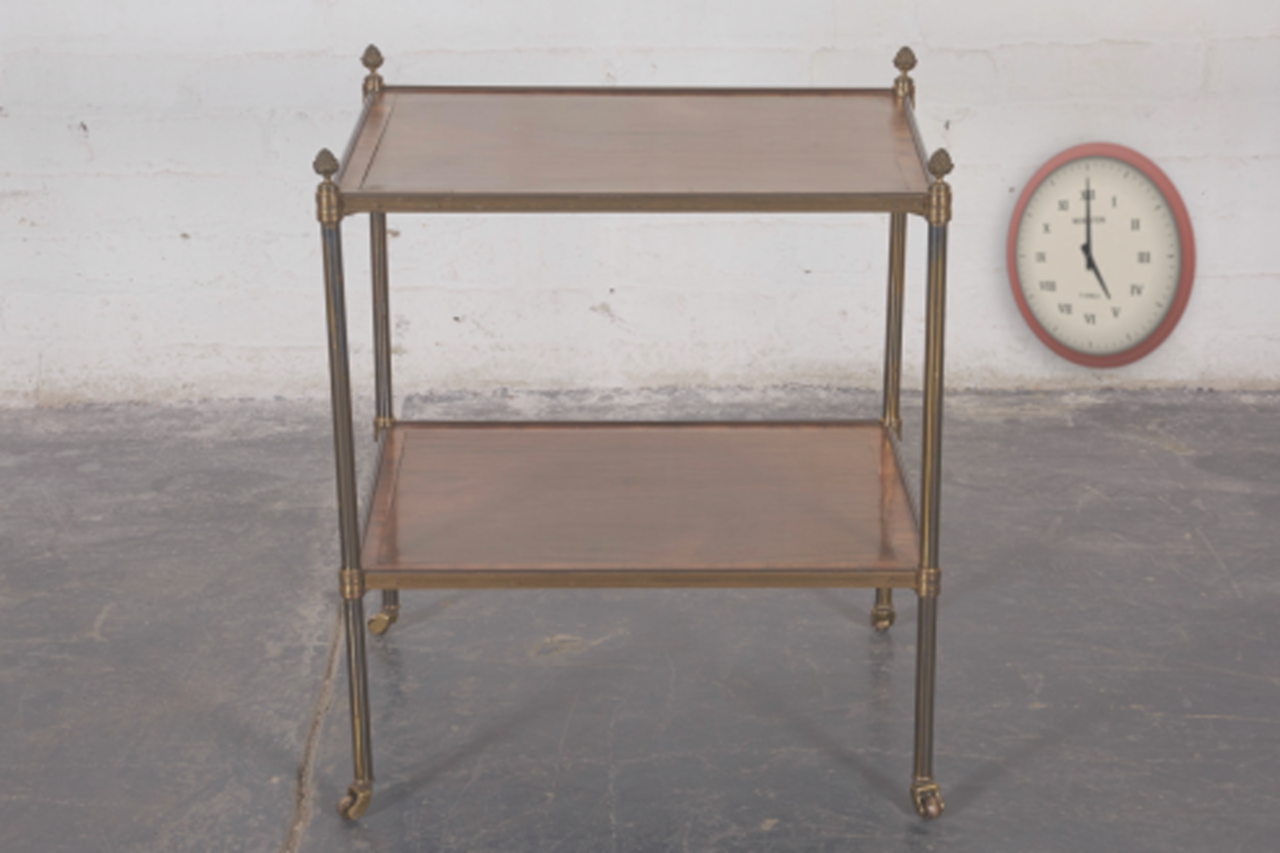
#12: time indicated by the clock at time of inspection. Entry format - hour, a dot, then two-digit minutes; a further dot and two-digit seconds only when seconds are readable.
5.00
